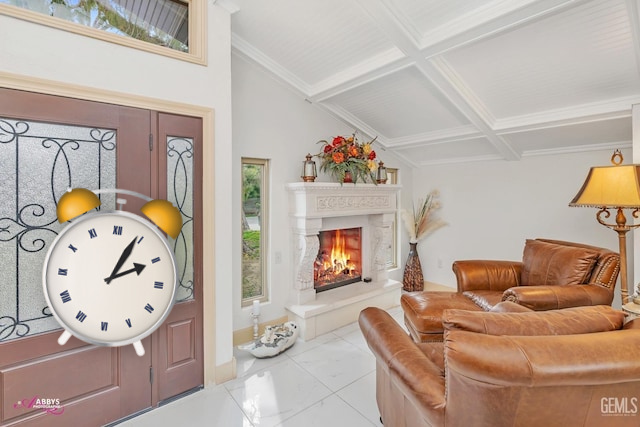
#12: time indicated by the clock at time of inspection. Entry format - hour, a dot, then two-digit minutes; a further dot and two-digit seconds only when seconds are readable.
2.04
